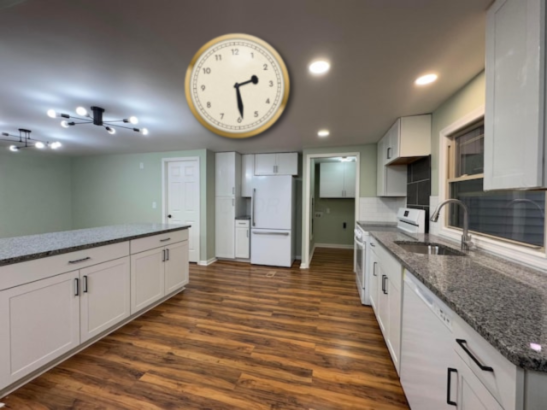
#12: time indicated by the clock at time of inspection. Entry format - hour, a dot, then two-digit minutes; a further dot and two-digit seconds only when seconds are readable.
2.29
